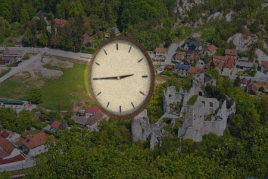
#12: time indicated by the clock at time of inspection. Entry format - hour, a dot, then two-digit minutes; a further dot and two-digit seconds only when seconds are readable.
2.45
